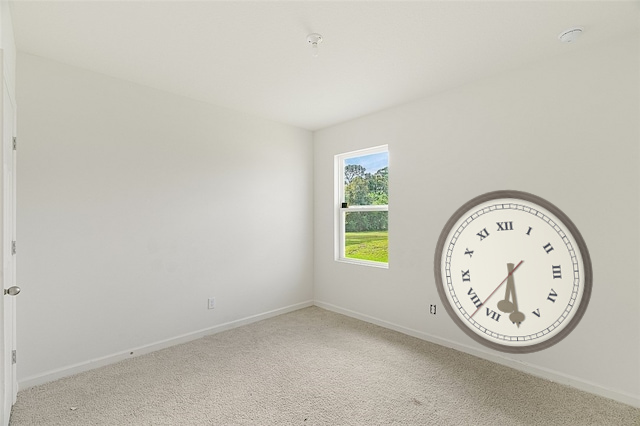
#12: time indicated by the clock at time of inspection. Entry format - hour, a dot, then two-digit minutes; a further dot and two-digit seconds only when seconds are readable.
6.29.38
